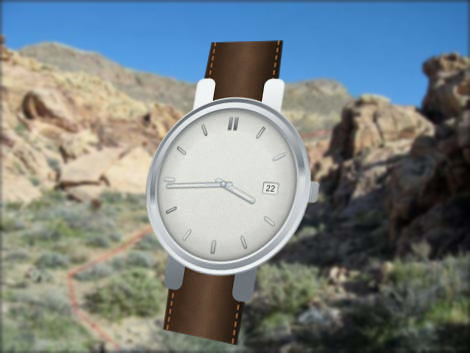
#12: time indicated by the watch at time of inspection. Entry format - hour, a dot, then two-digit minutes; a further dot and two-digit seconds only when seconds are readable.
3.44
